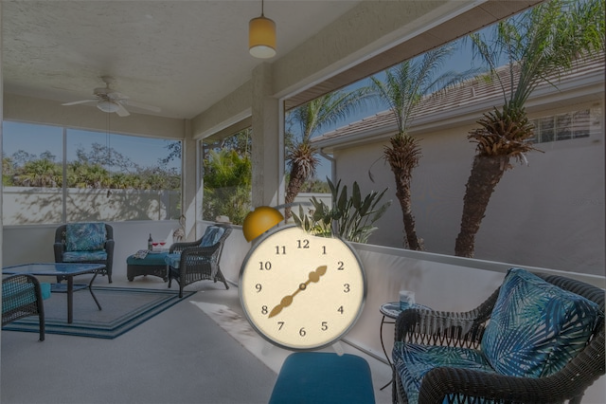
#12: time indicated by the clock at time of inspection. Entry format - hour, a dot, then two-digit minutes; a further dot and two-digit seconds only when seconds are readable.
1.38
